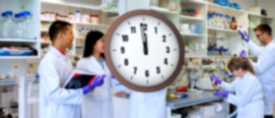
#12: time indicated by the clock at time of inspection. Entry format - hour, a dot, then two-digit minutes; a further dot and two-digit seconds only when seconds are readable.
11.59
